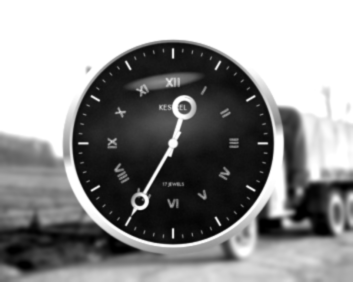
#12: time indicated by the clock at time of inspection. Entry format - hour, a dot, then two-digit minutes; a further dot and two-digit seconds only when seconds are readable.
12.35
